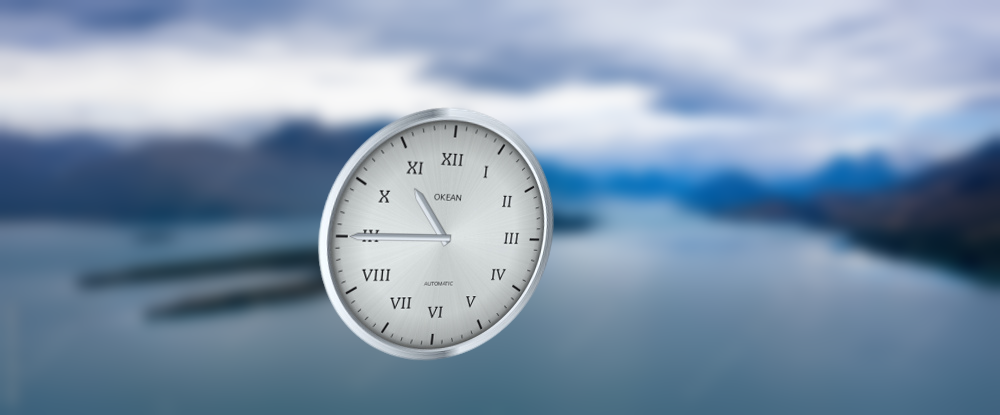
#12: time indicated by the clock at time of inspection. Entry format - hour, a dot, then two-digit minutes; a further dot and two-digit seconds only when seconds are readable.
10.45
